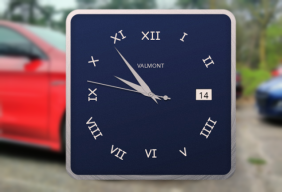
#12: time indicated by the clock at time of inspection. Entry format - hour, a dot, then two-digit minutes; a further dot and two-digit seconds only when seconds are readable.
9.53.47
